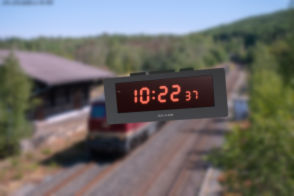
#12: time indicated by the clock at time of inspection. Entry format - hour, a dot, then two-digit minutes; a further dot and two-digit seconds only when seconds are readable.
10.22.37
